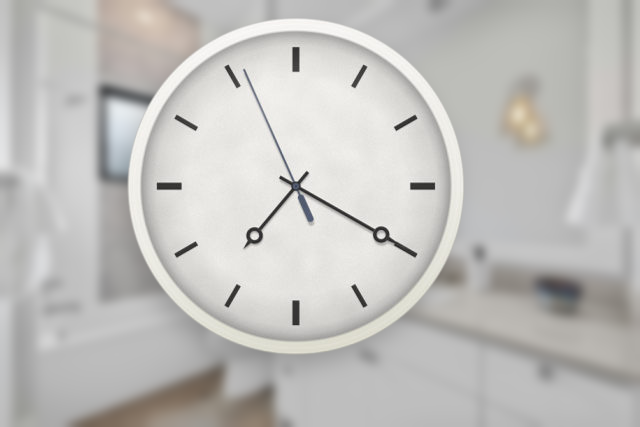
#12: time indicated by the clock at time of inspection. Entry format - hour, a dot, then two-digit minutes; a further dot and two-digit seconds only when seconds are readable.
7.19.56
